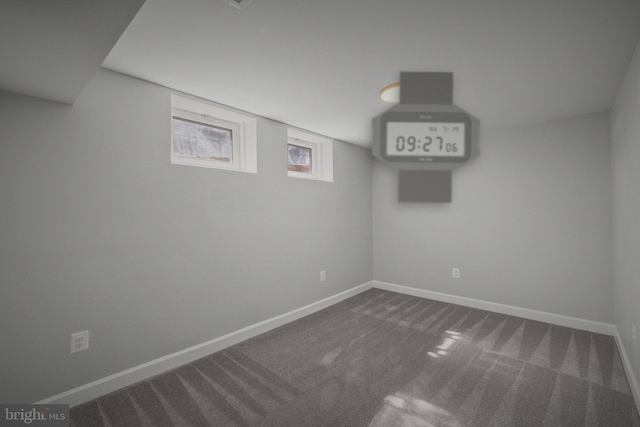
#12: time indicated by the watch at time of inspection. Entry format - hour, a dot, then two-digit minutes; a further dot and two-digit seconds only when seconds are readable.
9.27
